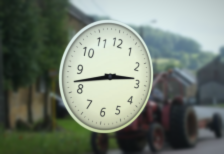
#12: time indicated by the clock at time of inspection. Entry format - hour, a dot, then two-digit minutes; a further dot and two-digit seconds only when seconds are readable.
2.42
